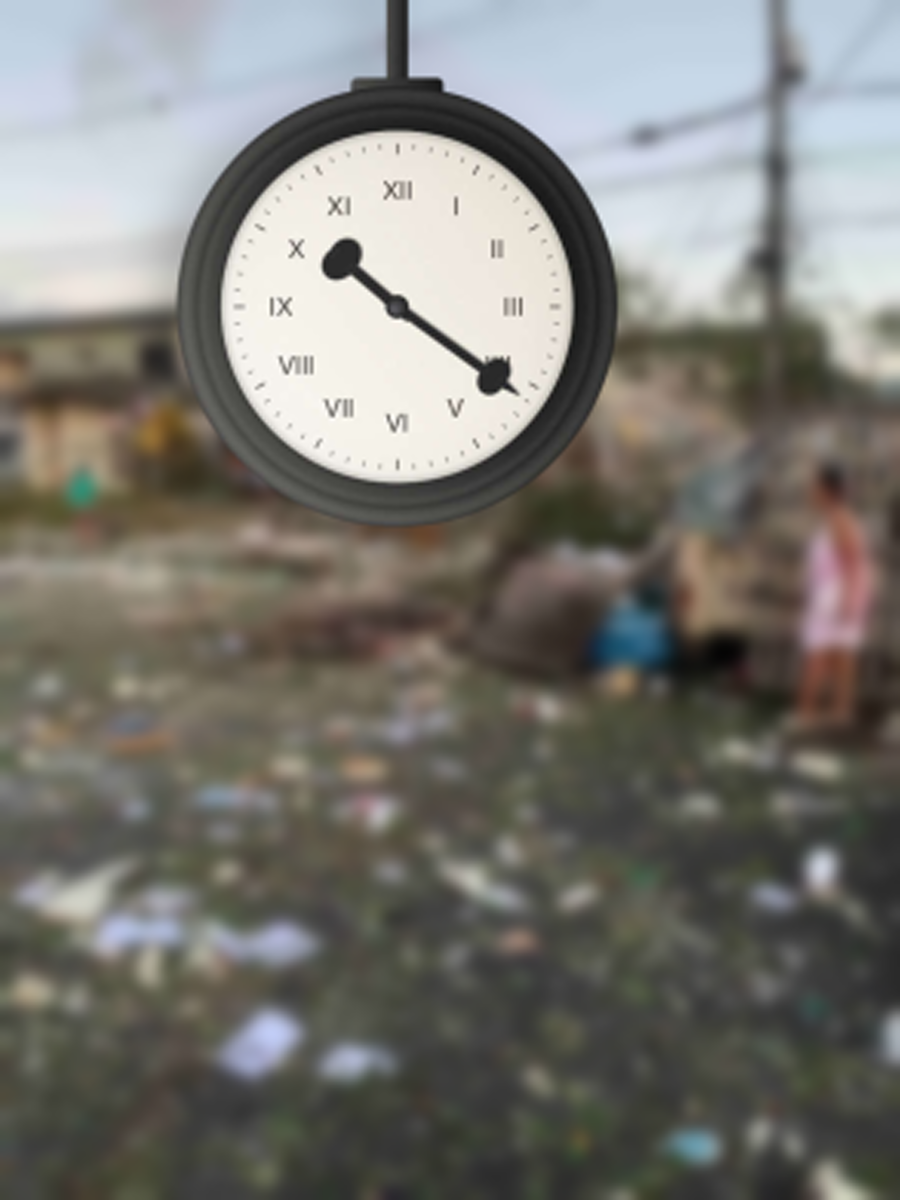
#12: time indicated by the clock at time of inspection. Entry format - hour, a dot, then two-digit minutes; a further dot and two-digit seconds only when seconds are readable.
10.21
